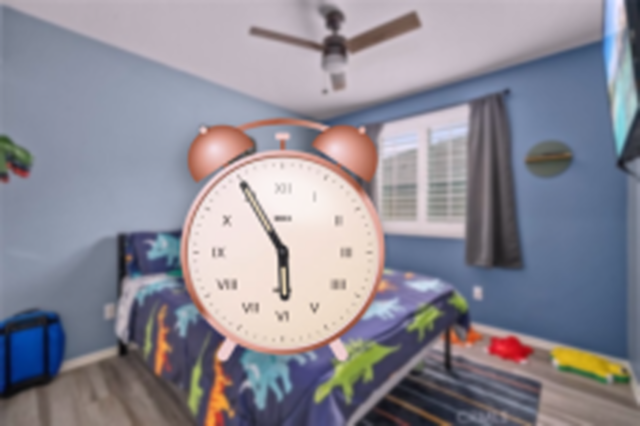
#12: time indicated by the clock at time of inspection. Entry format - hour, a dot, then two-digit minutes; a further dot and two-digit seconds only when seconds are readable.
5.55
